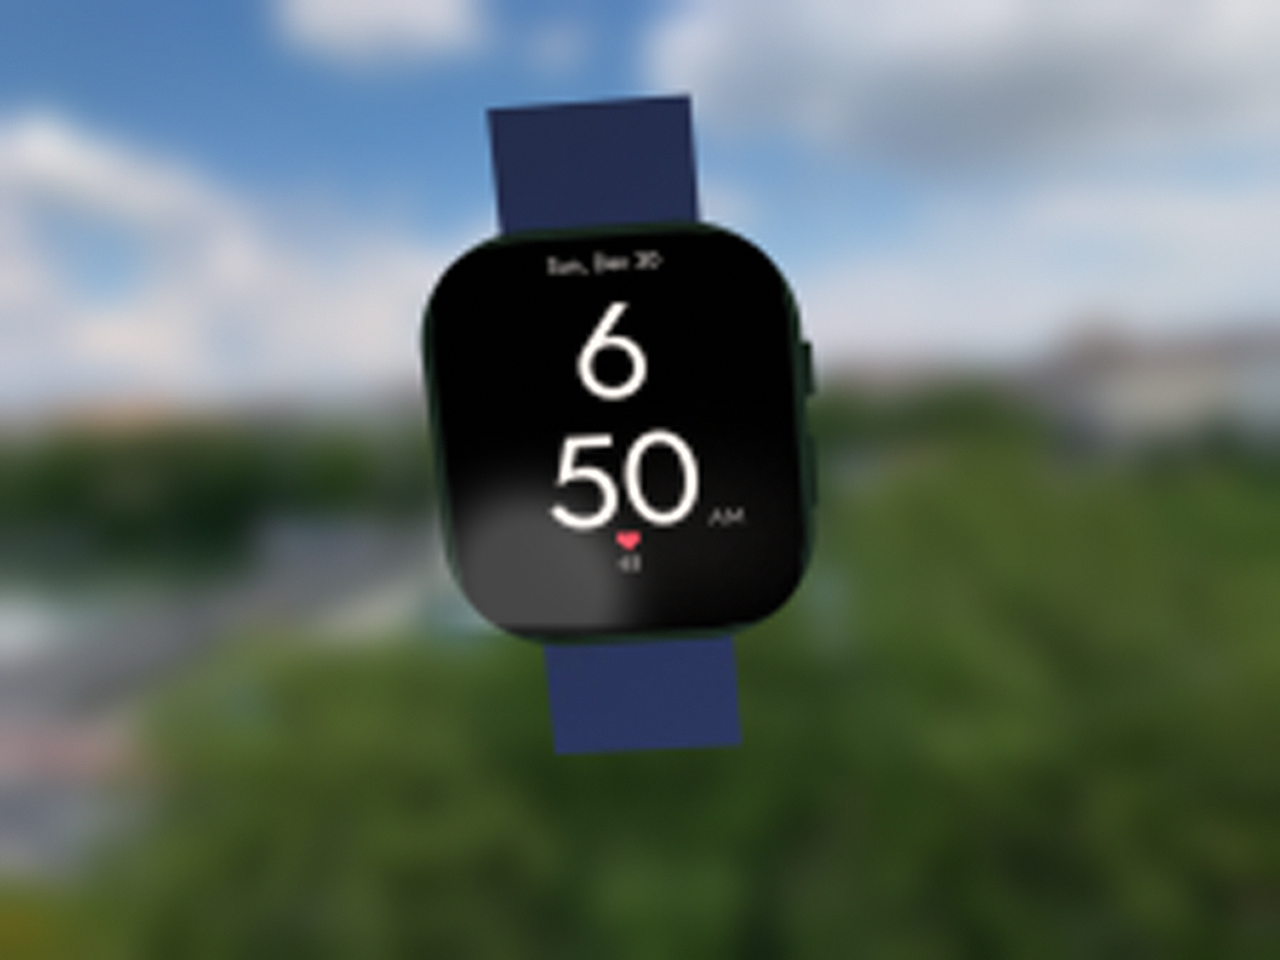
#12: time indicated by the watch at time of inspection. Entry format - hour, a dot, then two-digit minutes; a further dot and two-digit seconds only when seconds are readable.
6.50
